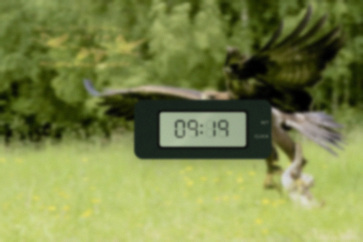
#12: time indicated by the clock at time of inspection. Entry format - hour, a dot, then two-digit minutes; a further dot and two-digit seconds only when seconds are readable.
9.19
